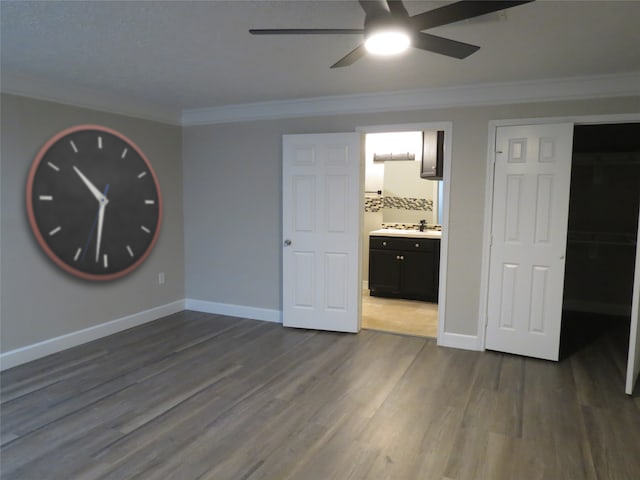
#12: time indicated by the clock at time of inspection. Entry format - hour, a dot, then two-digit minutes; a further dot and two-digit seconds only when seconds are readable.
10.31.34
